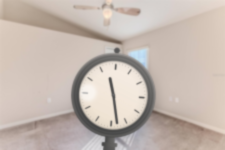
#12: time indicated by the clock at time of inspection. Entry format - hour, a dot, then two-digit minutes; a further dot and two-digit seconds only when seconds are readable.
11.28
